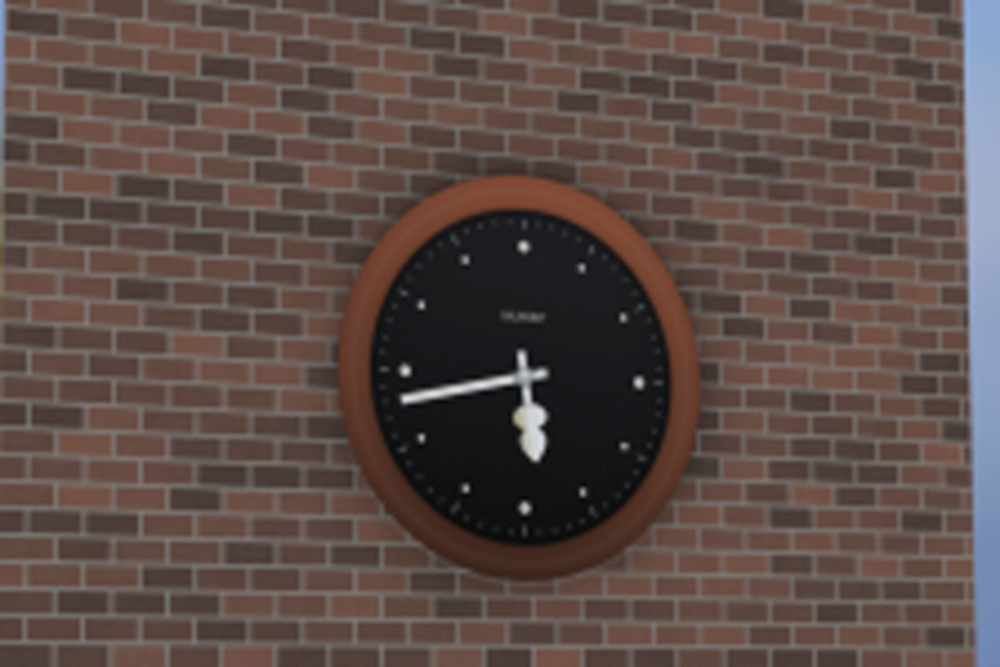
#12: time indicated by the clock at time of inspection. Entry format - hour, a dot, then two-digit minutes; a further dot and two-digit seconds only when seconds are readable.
5.43
